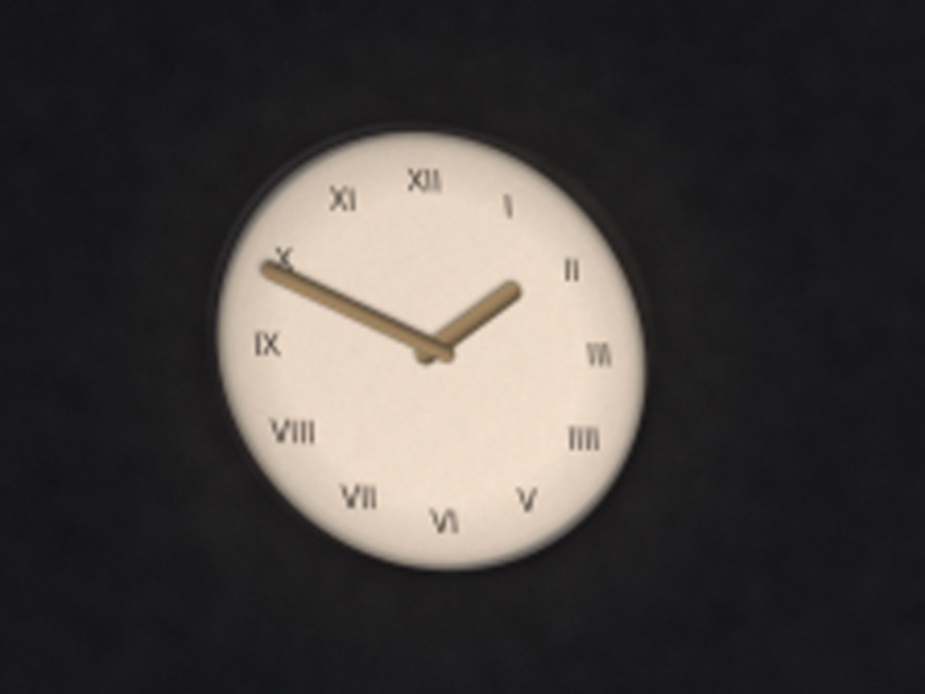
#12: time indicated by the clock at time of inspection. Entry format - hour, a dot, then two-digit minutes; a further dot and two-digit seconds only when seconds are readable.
1.49
